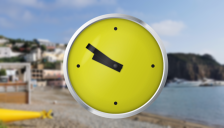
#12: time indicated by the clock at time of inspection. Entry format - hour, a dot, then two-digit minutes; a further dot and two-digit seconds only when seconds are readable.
9.51
